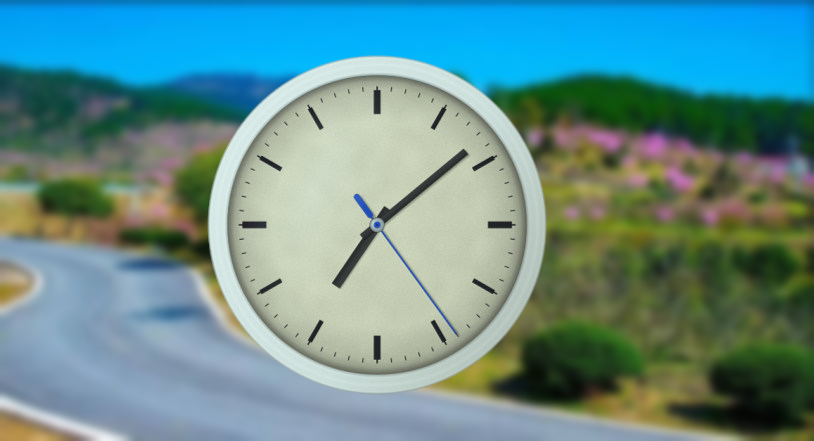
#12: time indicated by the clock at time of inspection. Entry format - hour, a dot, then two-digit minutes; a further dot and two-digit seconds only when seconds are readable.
7.08.24
